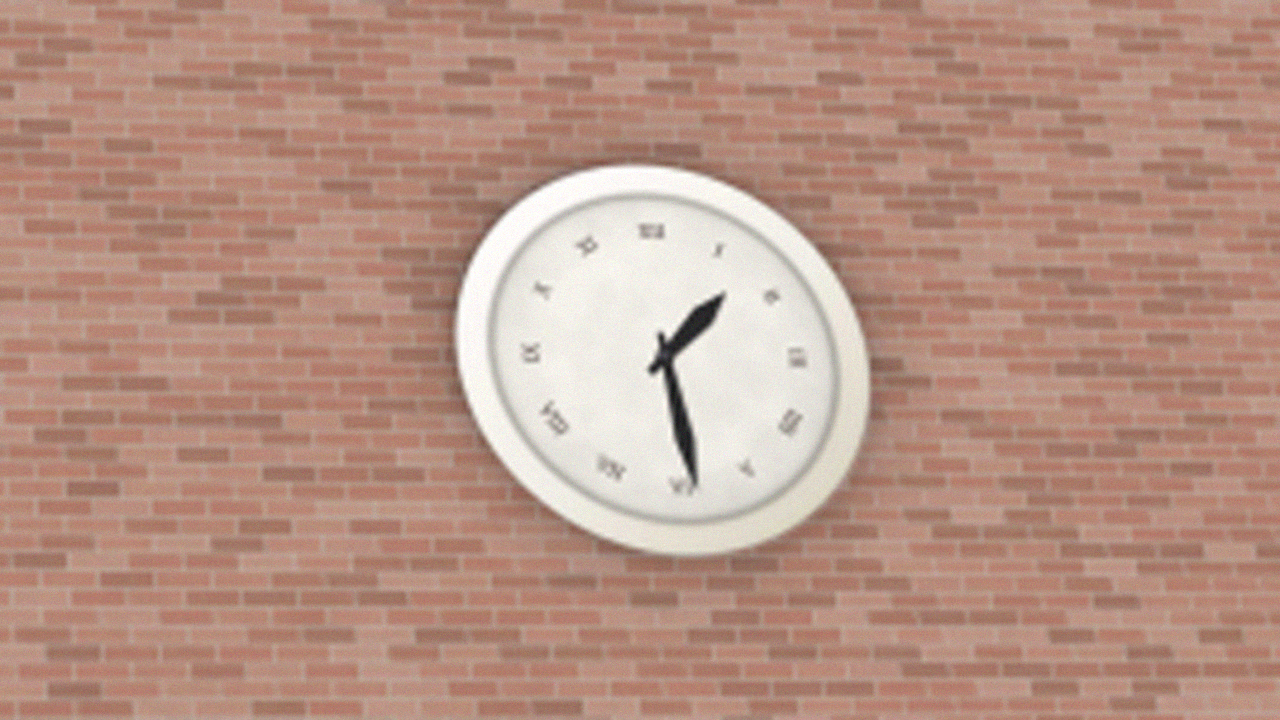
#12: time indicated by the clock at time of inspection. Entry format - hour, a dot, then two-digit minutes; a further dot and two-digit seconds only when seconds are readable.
1.29
